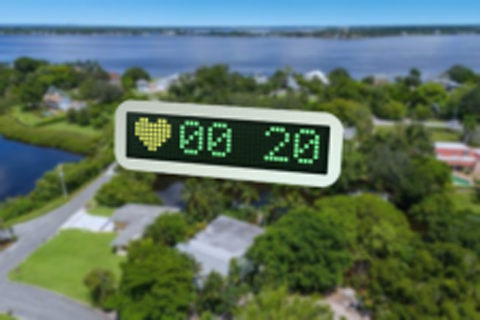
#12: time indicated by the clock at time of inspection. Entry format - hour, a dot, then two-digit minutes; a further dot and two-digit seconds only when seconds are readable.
0.20
